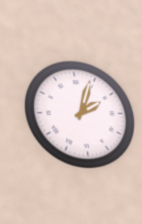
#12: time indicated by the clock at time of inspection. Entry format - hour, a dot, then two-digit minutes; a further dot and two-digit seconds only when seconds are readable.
2.04
